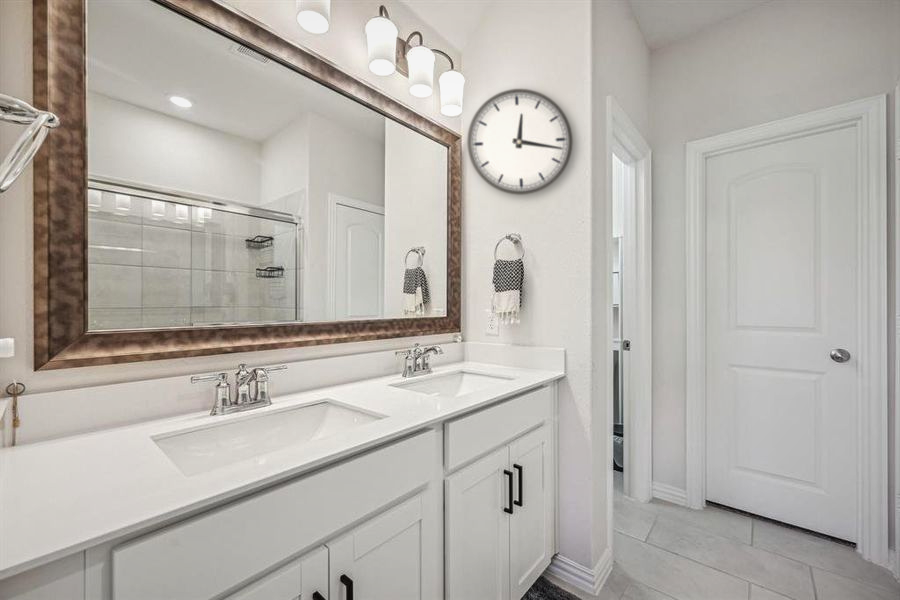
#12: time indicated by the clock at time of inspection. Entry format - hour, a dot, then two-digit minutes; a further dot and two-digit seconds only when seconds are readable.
12.17
